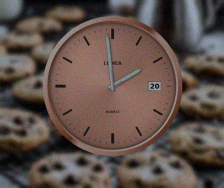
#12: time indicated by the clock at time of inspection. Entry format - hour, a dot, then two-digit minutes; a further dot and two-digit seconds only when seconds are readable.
1.59
